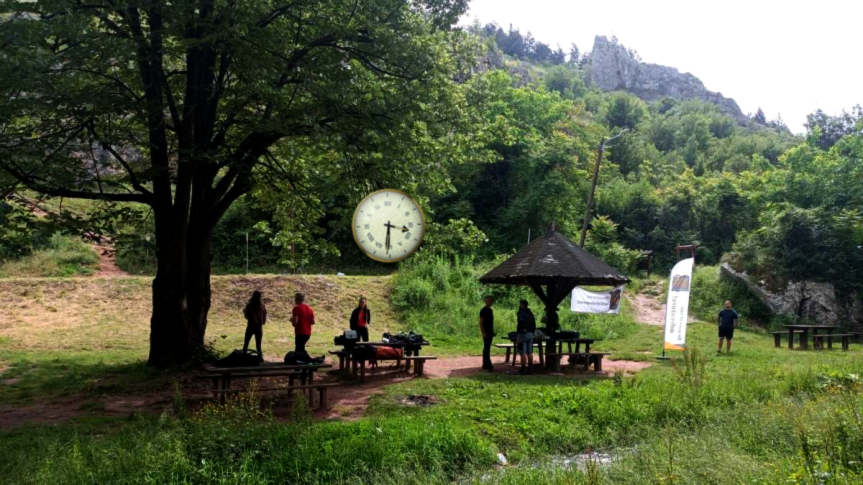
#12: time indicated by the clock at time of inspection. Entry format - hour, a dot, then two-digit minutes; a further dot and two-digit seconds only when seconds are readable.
3.31
